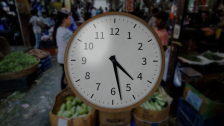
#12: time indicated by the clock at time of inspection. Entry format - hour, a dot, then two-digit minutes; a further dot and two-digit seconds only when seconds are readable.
4.28
